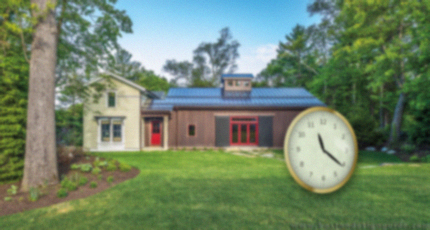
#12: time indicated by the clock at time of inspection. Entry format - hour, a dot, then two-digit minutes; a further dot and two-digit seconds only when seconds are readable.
11.21
